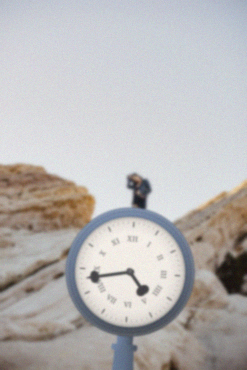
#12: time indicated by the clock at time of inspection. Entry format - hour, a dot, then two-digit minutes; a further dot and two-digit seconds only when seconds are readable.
4.43
